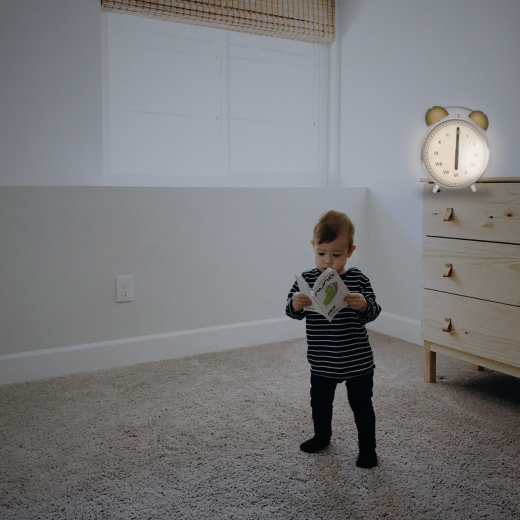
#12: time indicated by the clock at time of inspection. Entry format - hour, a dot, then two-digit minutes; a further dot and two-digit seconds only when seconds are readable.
6.00
